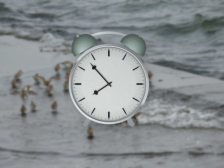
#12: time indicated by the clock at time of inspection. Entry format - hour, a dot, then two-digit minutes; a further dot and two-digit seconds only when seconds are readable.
7.53
